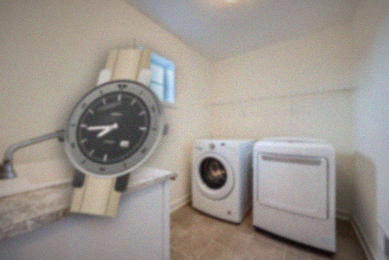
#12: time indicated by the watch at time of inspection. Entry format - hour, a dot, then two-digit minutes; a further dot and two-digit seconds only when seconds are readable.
7.44
